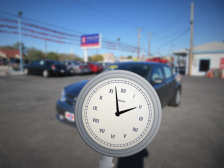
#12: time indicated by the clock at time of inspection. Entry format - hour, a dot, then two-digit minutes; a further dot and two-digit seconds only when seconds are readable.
1.57
